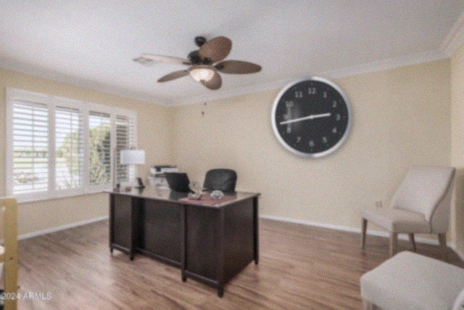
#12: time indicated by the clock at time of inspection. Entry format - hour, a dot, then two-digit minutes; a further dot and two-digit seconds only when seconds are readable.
2.43
